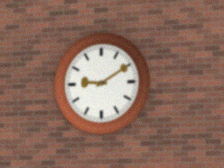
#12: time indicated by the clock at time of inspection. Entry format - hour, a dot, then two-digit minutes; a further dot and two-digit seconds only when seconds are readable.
9.10
